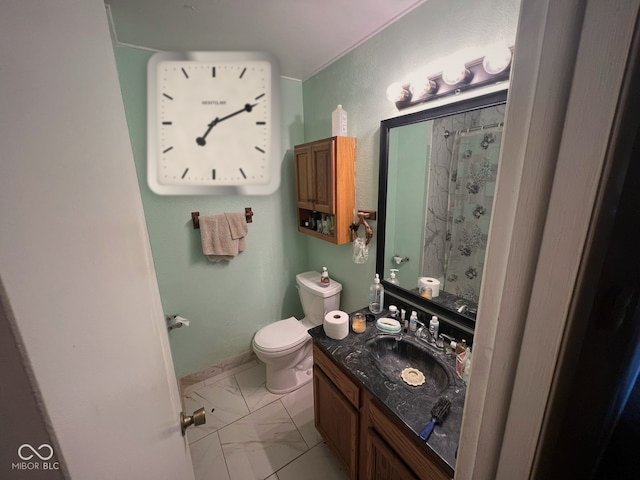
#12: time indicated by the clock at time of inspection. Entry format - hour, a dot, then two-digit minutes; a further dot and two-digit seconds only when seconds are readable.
7.11
